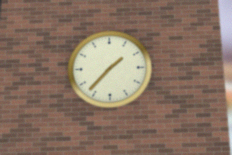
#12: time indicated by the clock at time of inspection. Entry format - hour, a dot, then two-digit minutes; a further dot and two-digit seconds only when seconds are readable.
1.37
